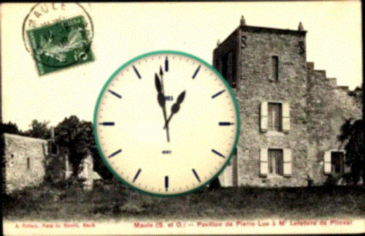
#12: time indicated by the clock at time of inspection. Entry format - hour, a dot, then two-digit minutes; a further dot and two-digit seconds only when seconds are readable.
12.57.59
